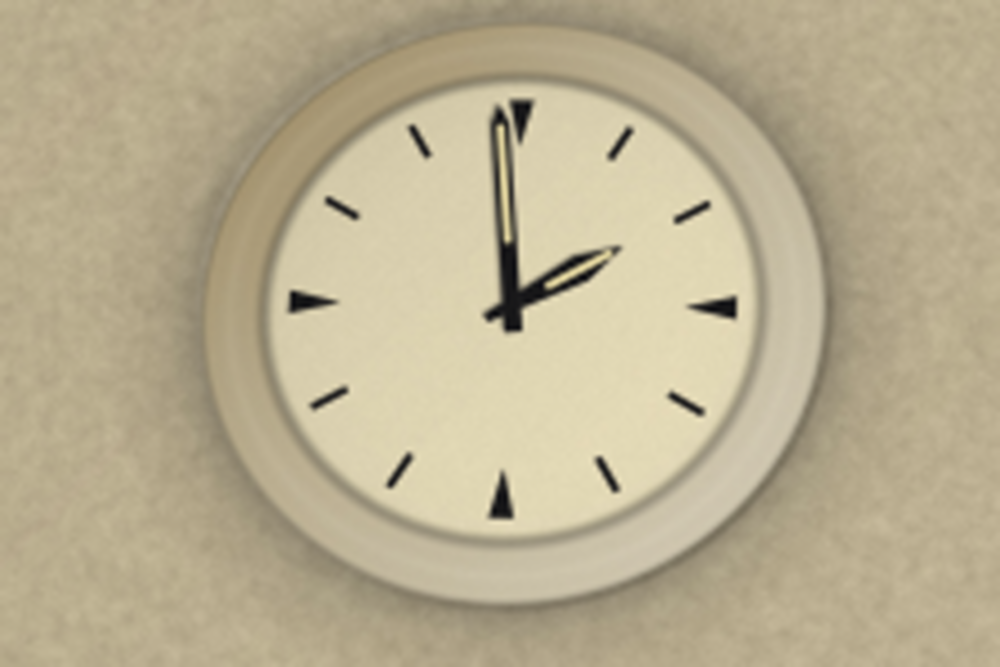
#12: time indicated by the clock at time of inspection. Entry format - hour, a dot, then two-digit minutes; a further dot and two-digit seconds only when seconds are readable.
1.59
